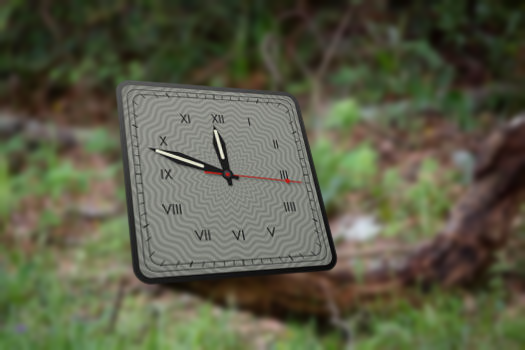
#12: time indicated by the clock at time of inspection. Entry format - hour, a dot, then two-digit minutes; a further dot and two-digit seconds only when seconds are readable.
11.48.16
